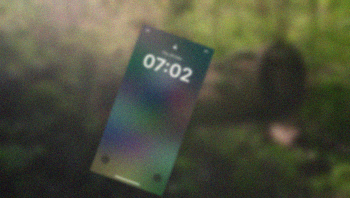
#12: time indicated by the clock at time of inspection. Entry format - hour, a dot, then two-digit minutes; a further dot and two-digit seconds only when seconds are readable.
7.02
